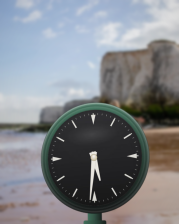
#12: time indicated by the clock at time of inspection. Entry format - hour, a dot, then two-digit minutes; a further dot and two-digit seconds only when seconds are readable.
5.31
